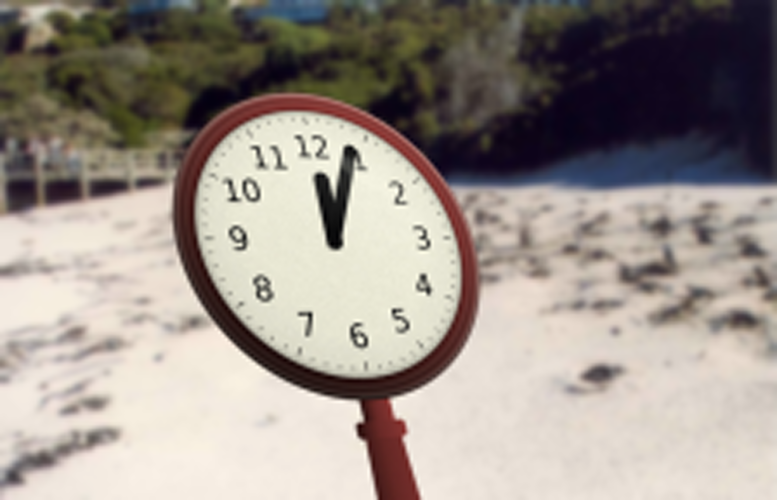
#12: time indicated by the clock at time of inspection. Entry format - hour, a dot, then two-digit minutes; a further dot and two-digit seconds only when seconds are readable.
12.04
